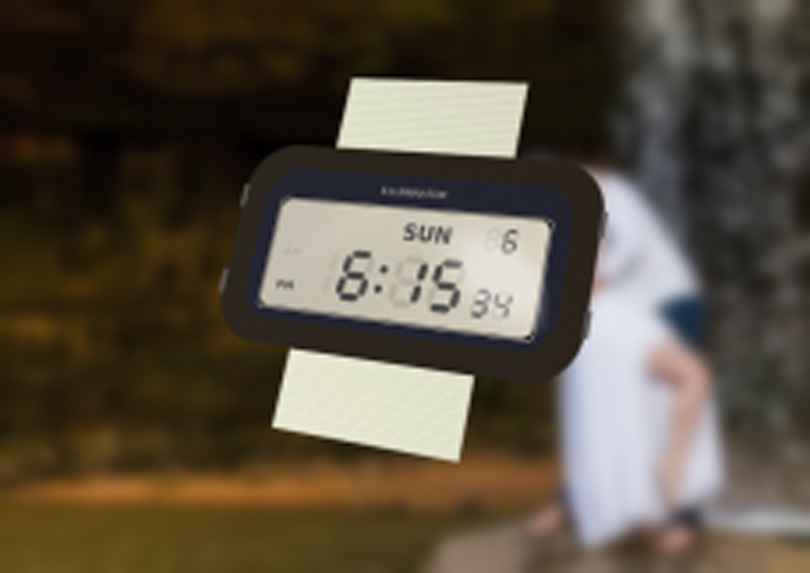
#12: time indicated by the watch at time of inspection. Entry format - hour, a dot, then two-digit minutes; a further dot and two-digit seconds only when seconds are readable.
6.15.34
